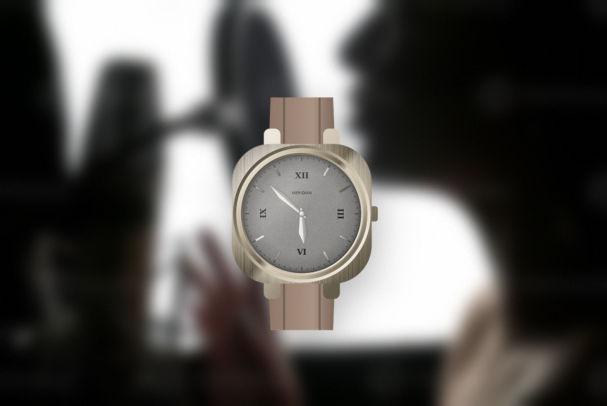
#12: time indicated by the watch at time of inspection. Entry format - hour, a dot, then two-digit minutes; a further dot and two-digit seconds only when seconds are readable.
5.52
